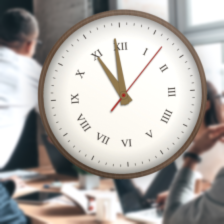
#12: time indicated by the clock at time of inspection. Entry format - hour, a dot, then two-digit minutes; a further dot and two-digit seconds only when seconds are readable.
10.59.07
